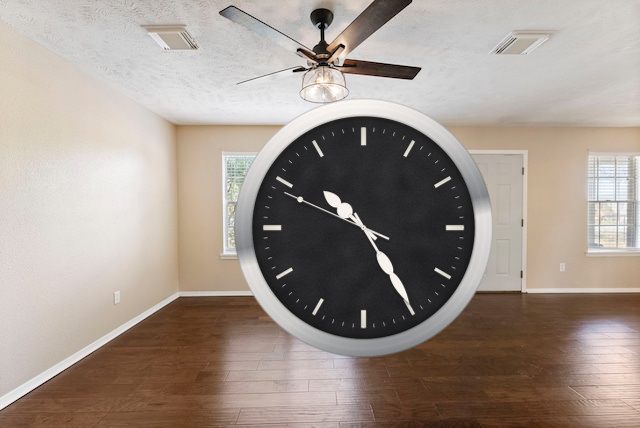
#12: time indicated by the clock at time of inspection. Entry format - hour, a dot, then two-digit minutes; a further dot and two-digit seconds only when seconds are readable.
10.24.49
